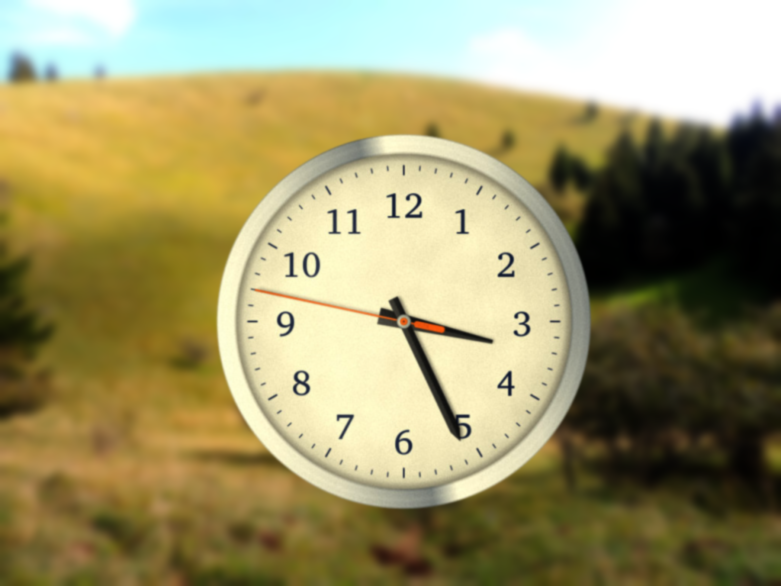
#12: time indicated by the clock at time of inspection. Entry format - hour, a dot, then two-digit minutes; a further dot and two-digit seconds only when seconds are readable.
3.25.47
